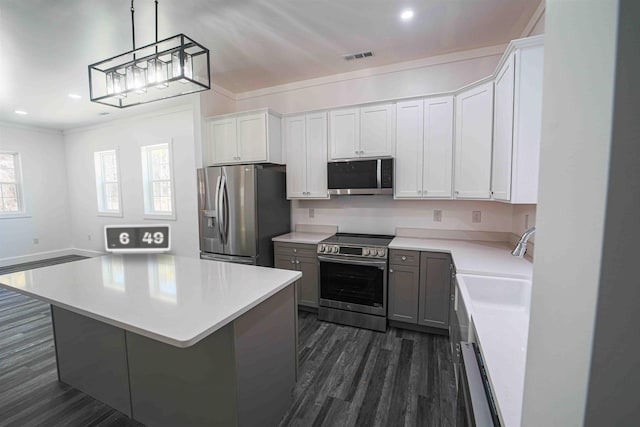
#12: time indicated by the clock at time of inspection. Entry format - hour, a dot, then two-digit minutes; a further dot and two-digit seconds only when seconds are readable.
6.49
